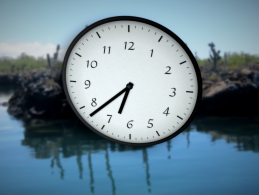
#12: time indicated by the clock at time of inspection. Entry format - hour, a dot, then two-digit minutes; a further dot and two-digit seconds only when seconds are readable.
6.38
